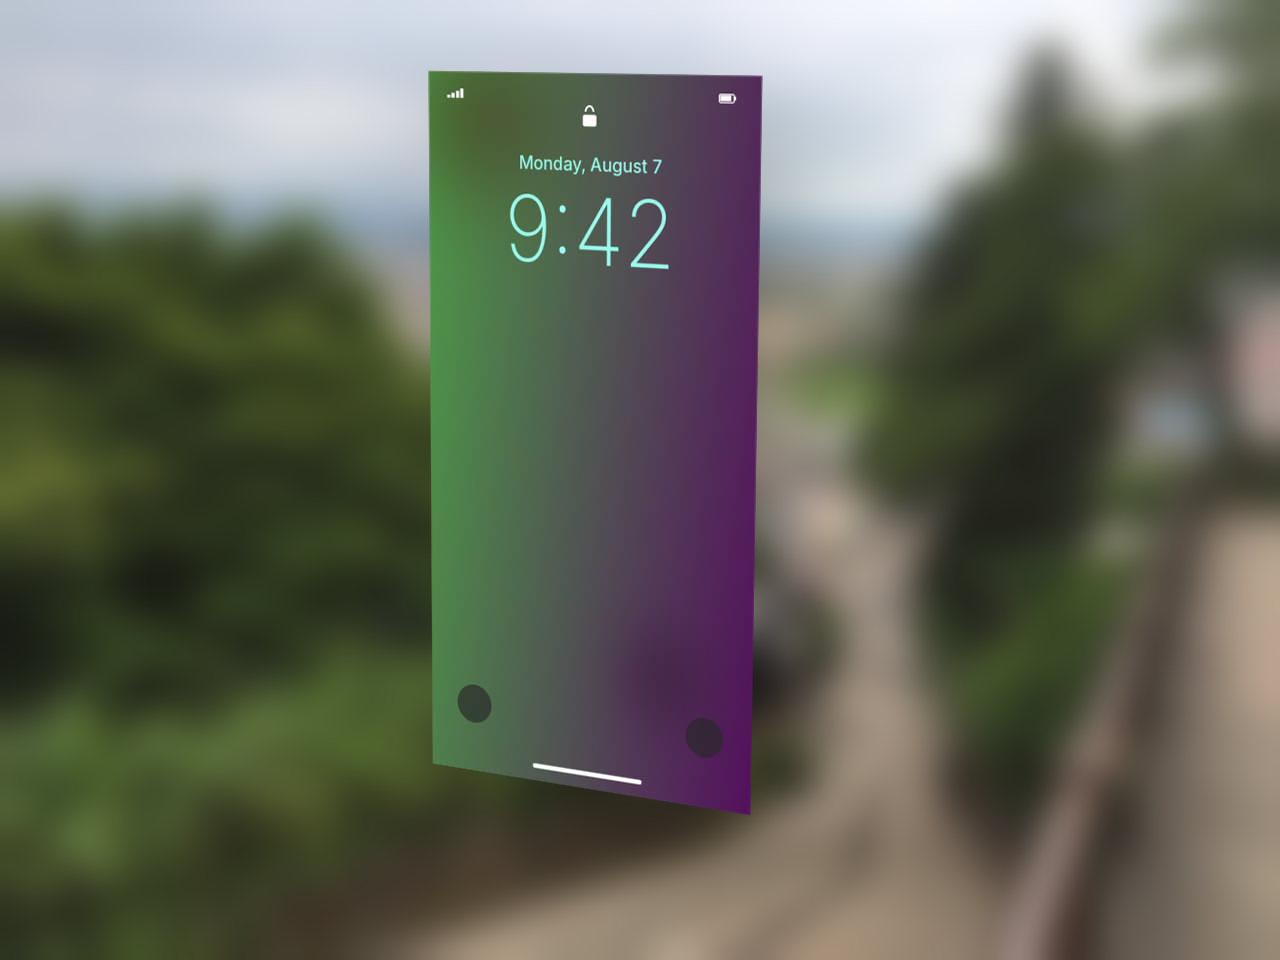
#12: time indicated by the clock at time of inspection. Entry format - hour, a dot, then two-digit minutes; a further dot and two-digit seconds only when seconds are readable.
9.42
